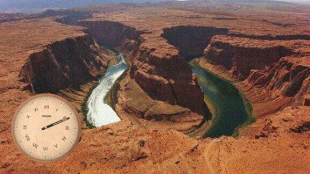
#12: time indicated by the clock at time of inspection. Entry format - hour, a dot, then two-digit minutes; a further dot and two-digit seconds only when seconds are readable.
2.11
